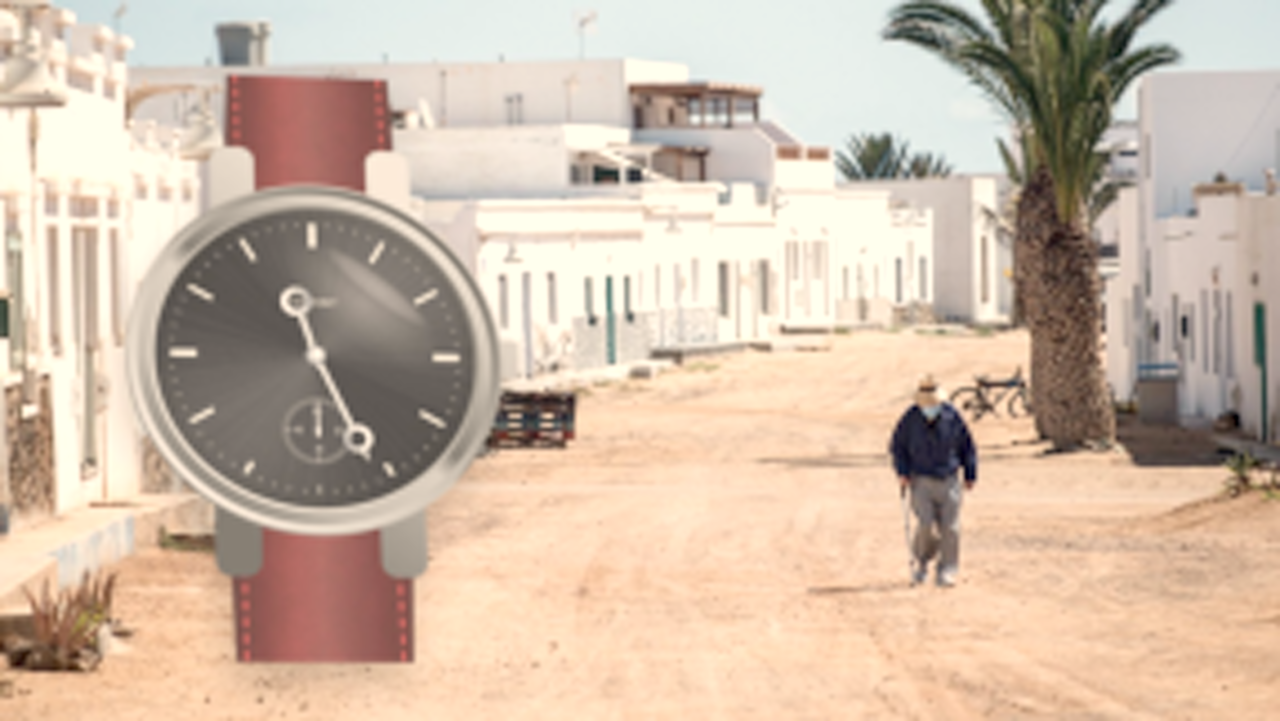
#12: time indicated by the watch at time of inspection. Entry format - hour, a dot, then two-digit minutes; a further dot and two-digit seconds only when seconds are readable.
11.26
